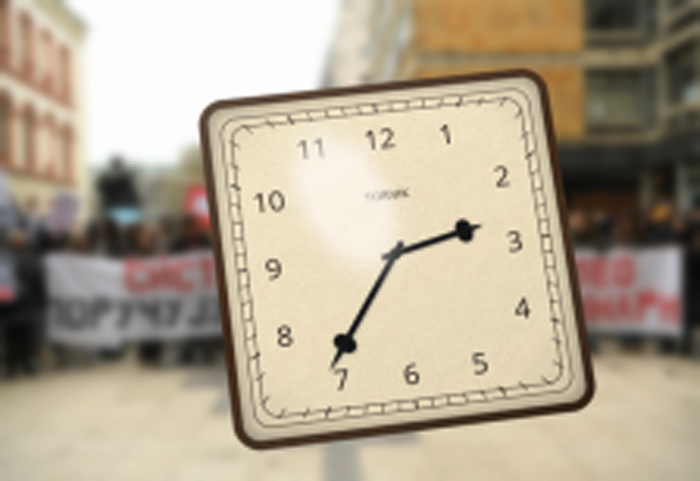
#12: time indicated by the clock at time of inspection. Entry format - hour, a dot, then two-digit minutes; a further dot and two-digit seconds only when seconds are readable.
2.36
